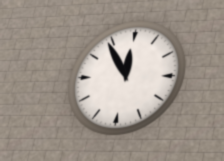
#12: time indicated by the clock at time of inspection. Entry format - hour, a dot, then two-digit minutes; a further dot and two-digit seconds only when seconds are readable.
11.54
